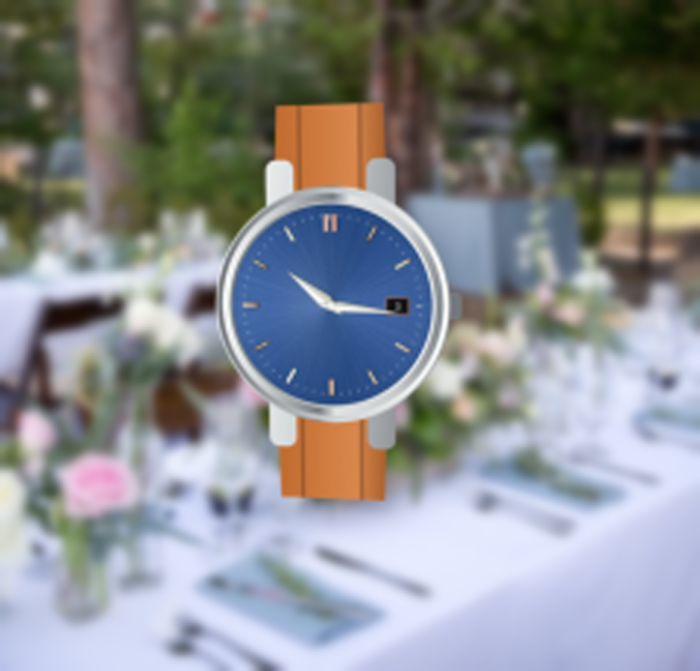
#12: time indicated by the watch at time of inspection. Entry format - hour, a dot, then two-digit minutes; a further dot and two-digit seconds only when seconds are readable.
10.16
